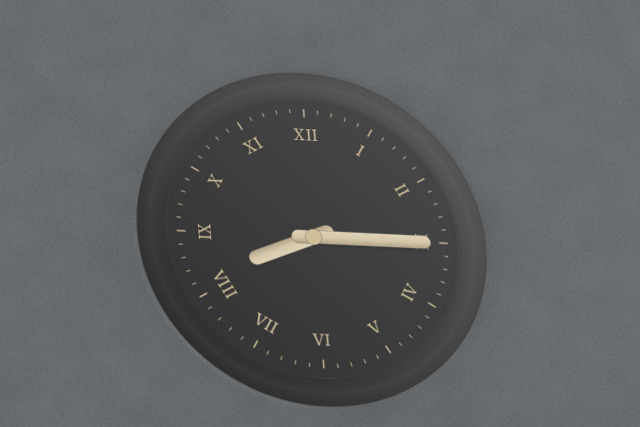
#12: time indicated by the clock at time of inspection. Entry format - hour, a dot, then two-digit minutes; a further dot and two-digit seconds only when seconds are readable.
8.15
